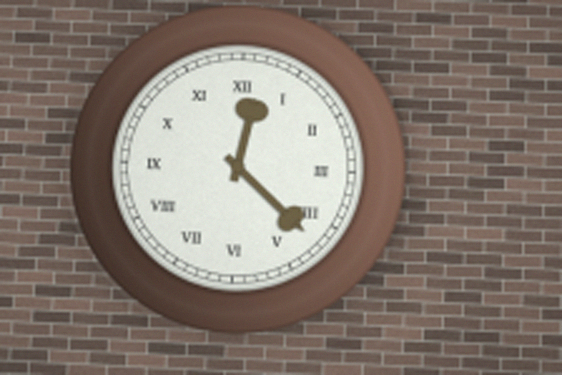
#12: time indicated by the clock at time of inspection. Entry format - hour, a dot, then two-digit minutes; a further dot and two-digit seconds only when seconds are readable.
12.22
